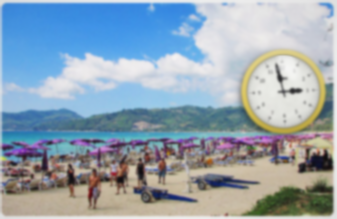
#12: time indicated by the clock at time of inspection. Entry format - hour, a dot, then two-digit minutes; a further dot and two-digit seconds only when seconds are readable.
2.58
